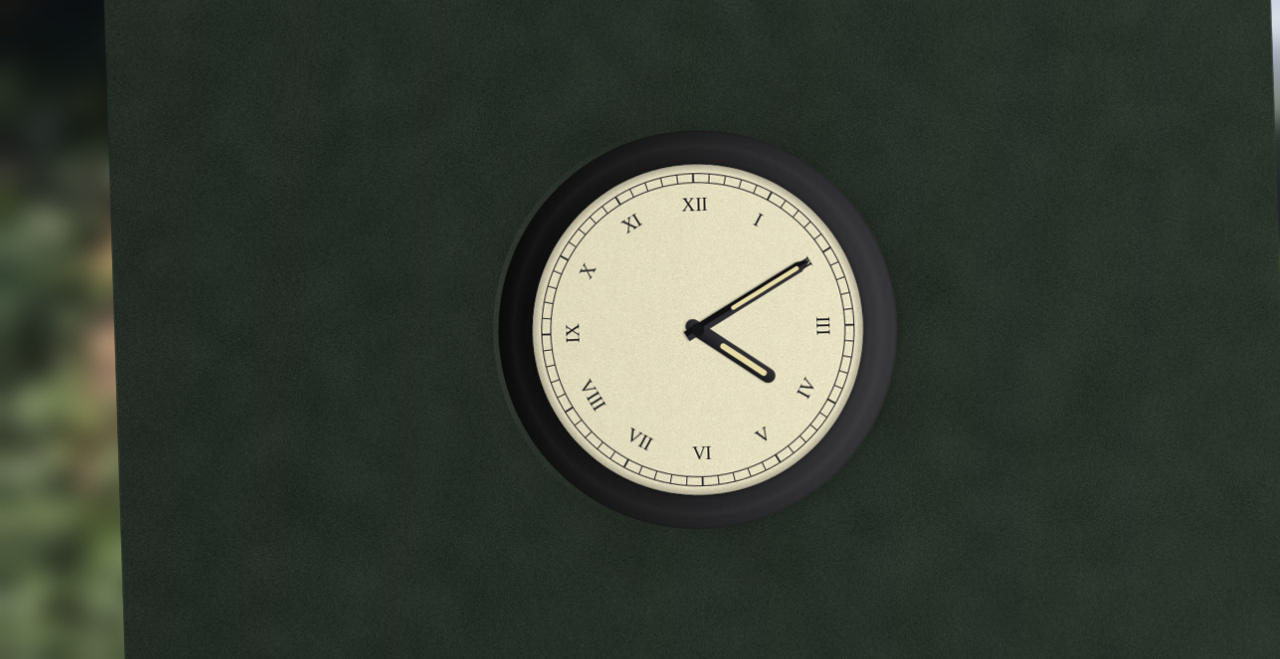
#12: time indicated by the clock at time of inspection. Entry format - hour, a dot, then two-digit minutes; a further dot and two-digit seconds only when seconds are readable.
4.10
